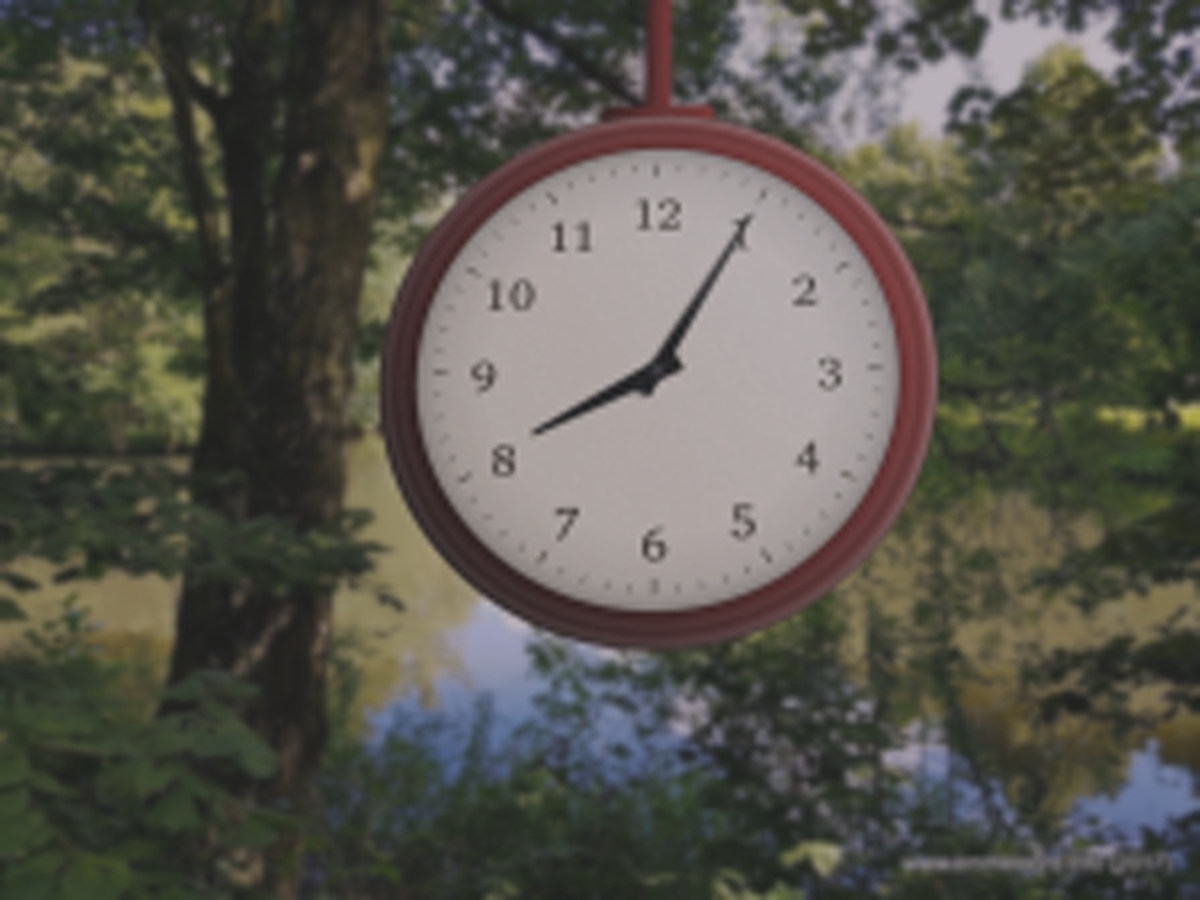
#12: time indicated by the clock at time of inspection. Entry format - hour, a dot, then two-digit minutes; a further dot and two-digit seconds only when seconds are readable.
8.05
